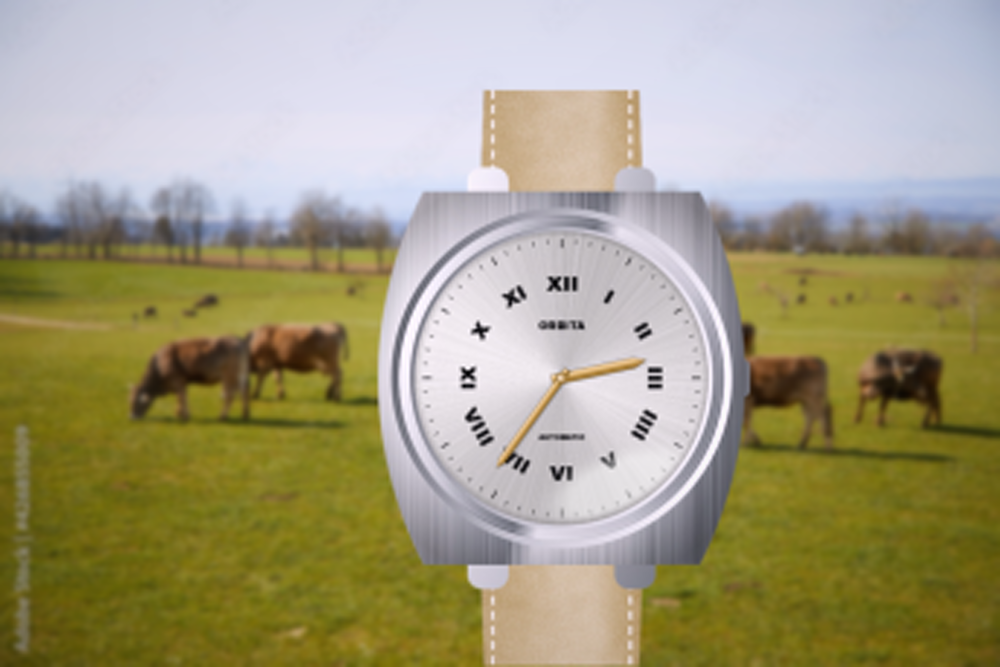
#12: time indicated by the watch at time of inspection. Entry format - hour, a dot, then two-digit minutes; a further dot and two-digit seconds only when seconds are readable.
2.36
